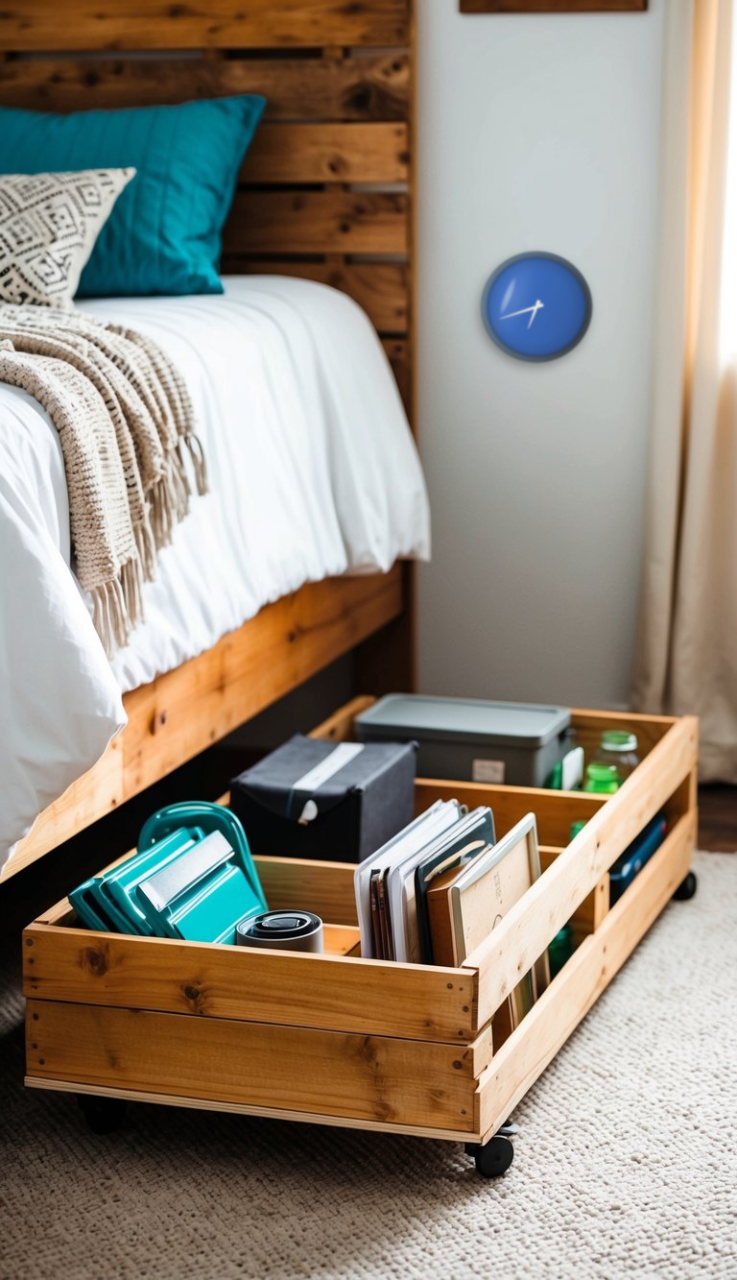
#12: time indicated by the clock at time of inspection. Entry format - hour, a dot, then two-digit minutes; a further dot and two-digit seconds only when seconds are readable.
6.42
